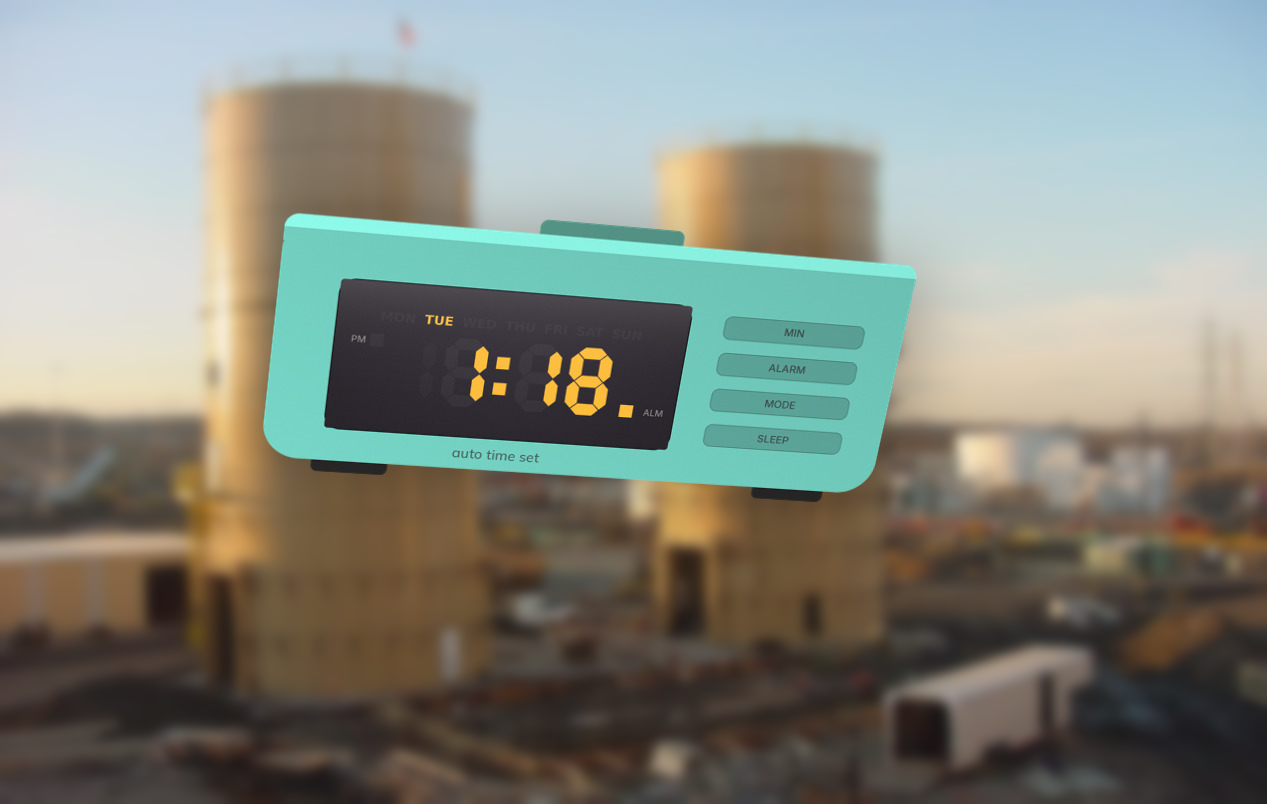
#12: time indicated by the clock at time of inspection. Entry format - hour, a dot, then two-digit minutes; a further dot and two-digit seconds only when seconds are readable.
1.18
